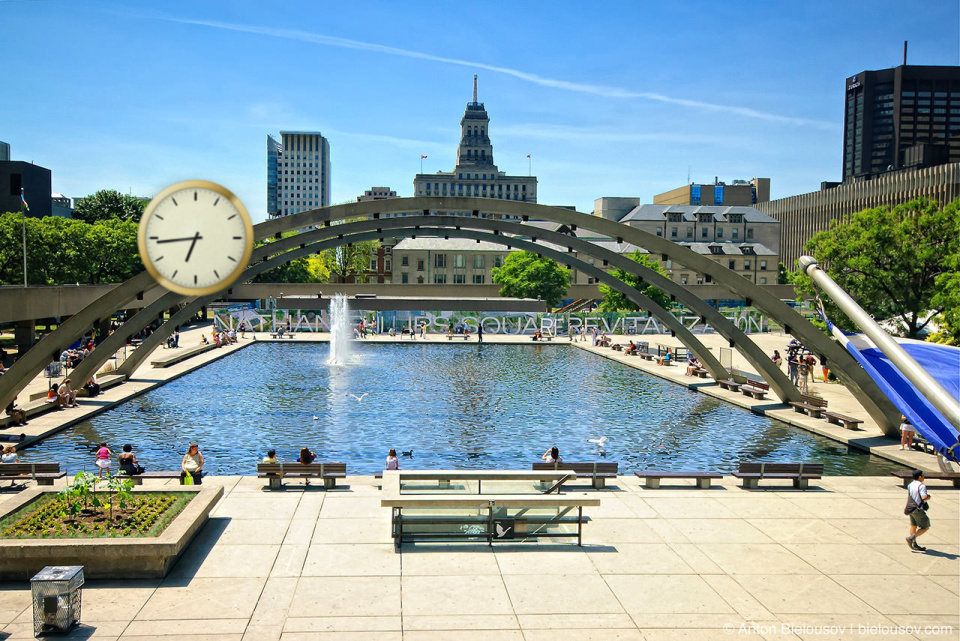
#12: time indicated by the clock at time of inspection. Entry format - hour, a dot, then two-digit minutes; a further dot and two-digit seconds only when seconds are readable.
6.44
